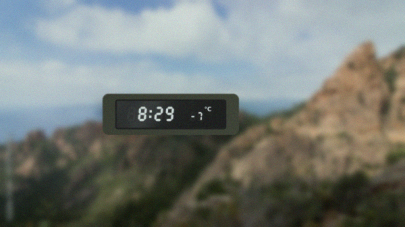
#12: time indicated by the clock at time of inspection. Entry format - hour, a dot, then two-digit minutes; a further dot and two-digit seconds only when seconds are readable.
8.29
